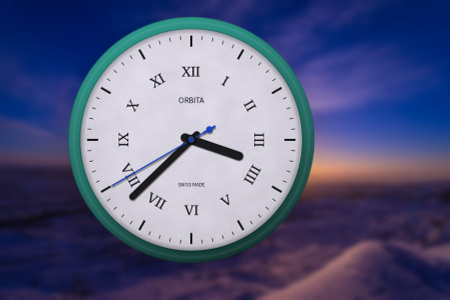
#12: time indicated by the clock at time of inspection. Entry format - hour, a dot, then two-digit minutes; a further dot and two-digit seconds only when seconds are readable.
3.37.40
